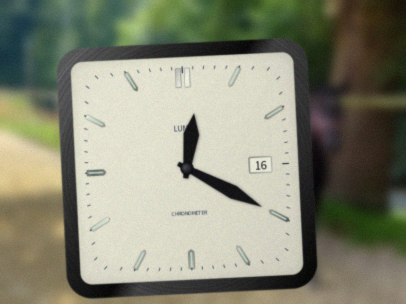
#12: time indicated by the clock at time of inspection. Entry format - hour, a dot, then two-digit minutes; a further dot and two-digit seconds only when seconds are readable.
12.20
